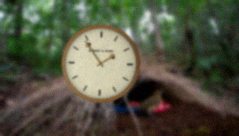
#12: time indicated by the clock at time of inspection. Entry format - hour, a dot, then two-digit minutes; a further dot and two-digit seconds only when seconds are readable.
1.54
